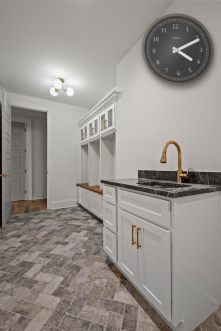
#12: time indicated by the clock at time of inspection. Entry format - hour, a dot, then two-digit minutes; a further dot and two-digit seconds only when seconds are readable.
4.11
